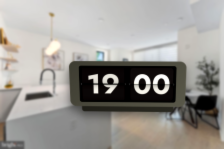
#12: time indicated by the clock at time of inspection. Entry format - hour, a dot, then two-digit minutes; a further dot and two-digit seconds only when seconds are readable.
19.00
